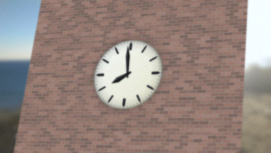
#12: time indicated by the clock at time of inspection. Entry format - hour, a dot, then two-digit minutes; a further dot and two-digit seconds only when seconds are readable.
7.59
